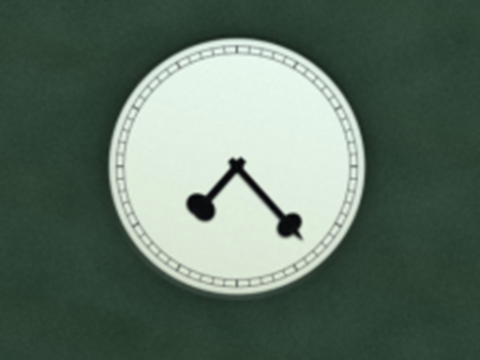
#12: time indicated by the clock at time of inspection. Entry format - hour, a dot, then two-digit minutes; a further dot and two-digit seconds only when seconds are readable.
7.23
